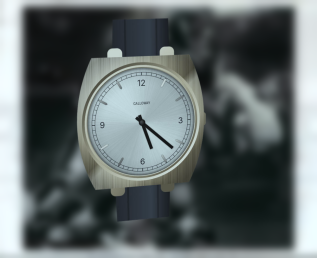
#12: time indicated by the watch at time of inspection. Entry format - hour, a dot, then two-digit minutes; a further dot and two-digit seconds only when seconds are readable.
5.22
